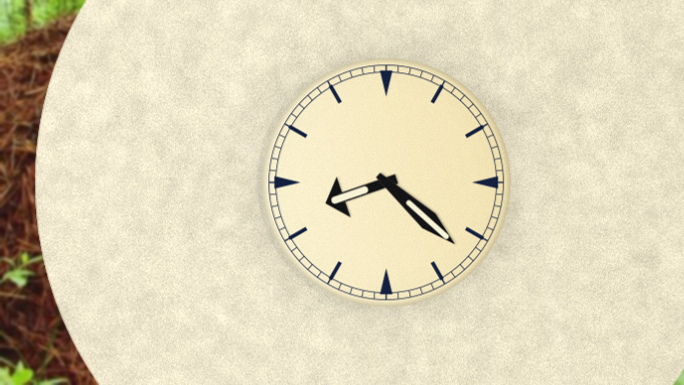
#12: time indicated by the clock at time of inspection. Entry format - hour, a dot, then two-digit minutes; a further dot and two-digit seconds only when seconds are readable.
8.22
